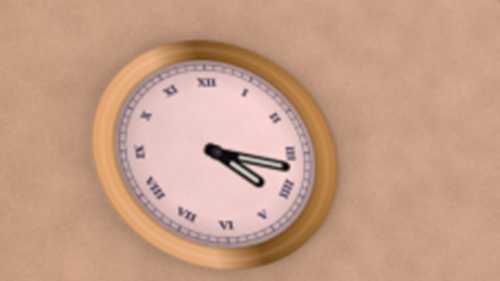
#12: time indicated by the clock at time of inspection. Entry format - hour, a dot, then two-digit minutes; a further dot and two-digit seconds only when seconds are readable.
4.17
